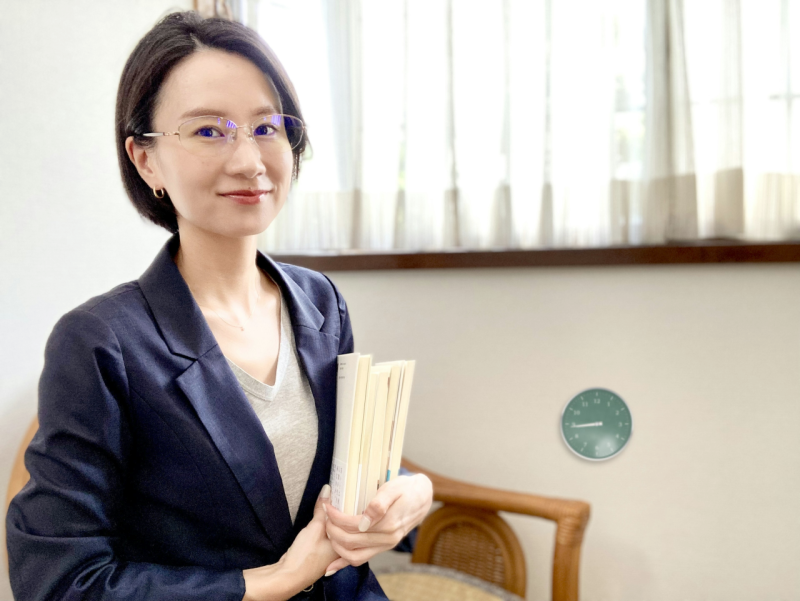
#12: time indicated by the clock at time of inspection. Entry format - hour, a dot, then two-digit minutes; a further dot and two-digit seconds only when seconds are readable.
8.44
